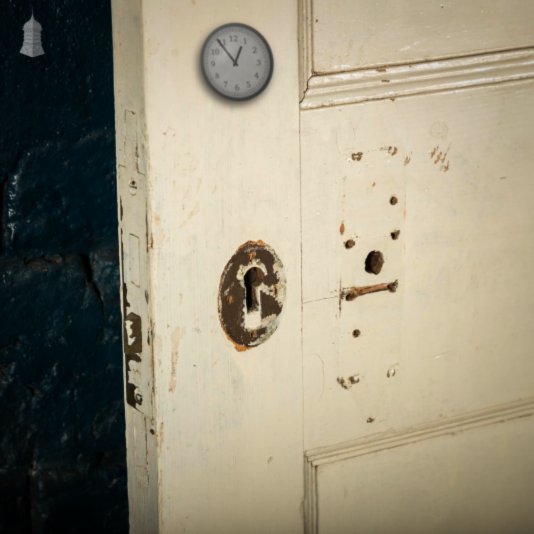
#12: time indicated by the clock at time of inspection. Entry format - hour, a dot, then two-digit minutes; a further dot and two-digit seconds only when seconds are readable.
12.54
